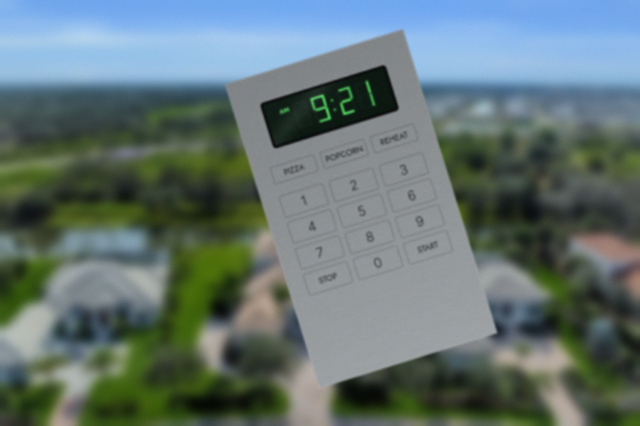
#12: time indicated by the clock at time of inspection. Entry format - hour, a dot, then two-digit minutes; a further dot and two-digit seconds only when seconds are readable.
9.21
